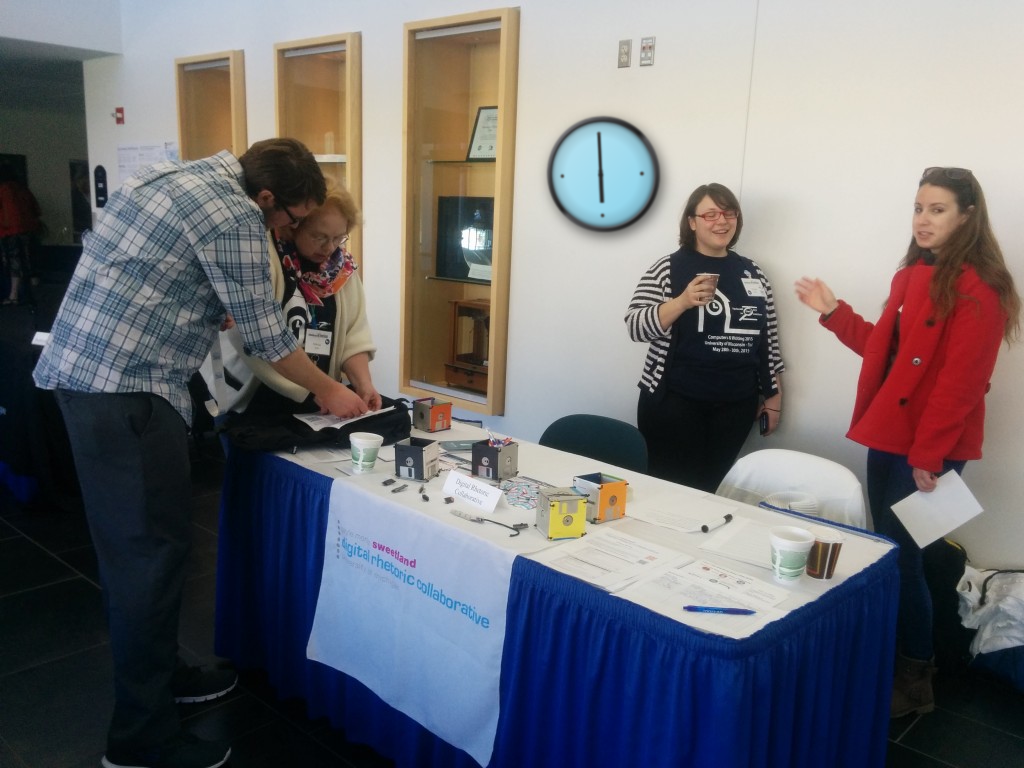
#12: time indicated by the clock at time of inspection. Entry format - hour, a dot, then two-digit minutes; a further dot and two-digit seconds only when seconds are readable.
6.00
